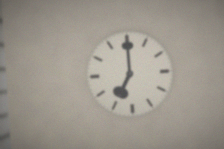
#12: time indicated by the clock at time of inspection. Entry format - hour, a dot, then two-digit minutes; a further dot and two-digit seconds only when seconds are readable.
7.00
